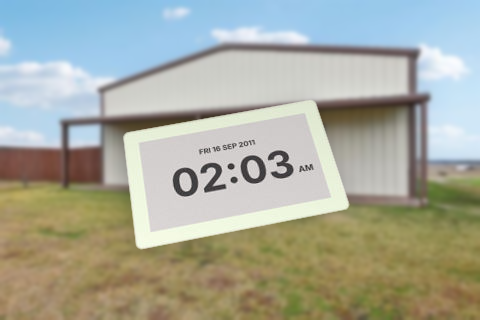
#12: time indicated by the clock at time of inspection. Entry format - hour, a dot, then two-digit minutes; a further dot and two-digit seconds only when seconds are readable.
2.03
